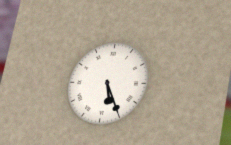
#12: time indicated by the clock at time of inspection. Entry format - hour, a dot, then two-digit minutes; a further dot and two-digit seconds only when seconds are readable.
5.25
